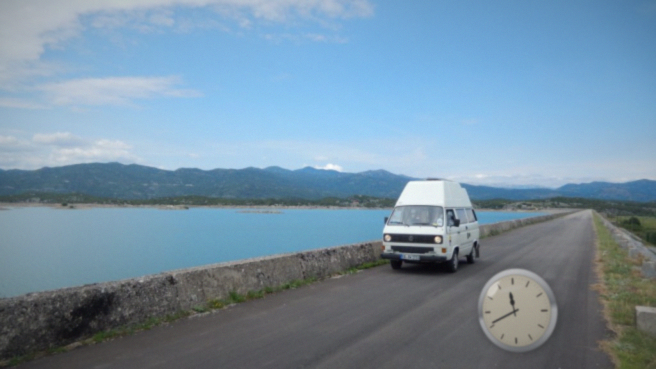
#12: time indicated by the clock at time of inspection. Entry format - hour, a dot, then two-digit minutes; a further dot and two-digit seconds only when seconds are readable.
11.41
